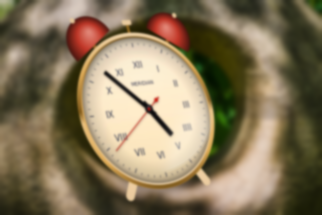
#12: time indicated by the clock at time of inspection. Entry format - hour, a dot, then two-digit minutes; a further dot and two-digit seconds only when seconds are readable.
4.52.39
